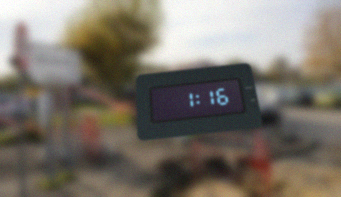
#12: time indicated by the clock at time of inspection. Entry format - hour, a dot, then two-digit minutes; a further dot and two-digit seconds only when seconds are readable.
1.16
